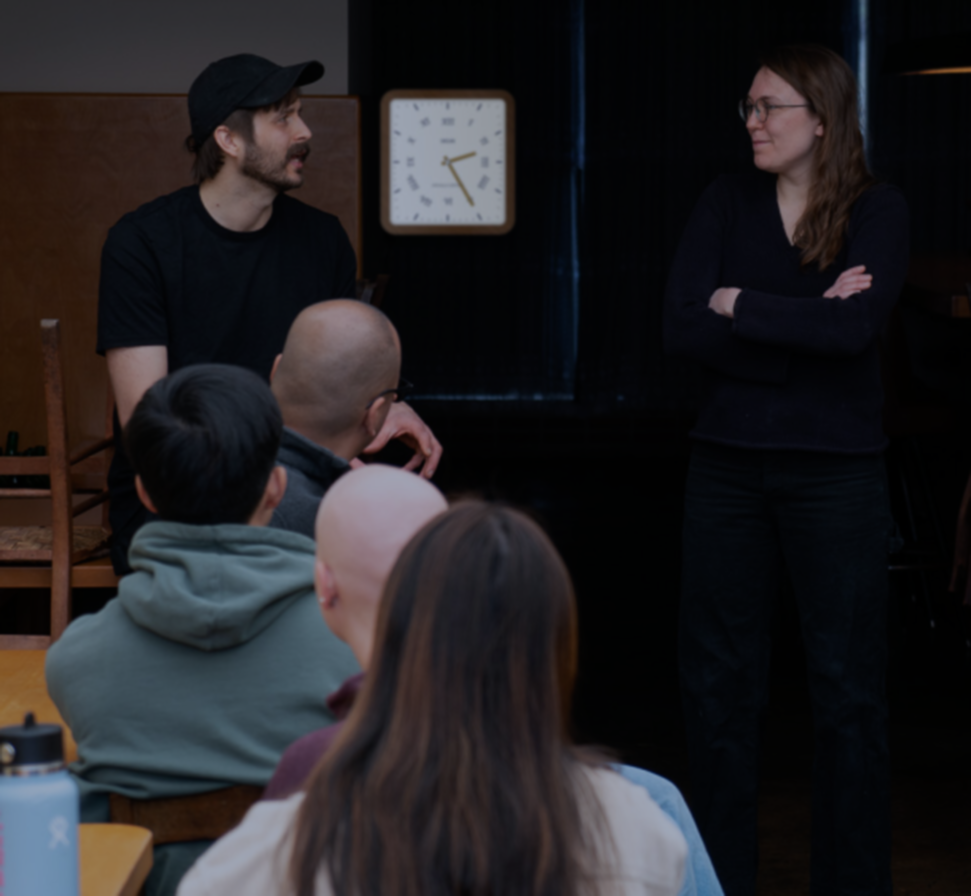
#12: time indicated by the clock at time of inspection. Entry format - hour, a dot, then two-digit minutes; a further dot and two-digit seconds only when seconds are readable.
2.25
